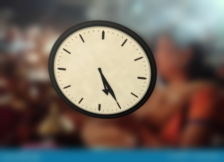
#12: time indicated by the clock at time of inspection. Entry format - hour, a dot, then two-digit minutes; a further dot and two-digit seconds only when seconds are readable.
5.25
